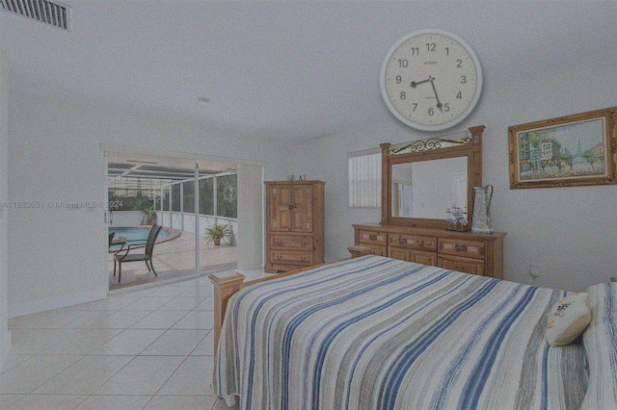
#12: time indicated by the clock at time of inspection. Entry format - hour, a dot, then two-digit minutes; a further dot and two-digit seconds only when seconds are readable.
8.27
